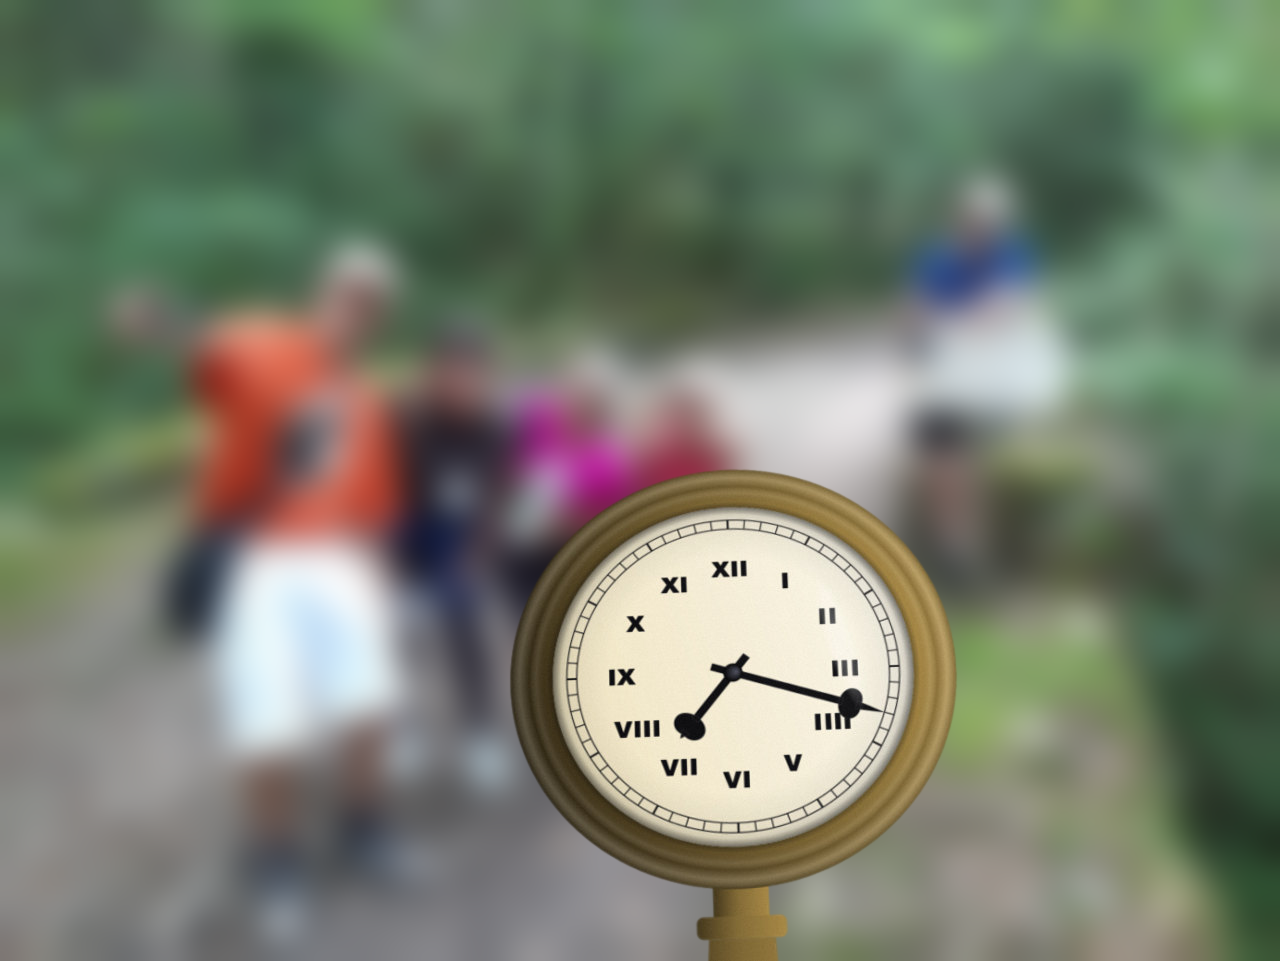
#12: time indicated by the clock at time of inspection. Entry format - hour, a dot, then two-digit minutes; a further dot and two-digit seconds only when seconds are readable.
7.18
